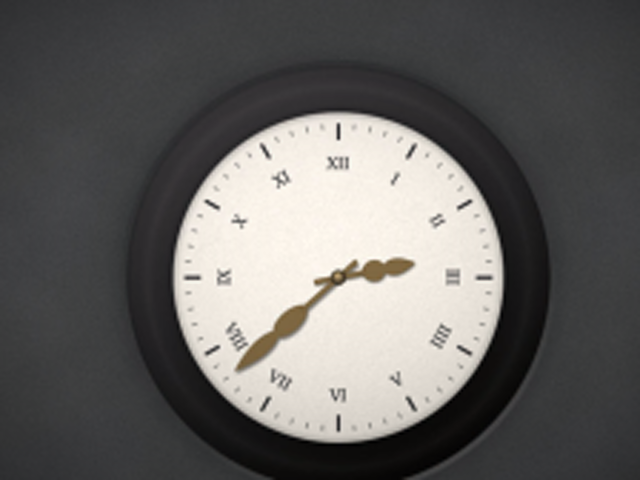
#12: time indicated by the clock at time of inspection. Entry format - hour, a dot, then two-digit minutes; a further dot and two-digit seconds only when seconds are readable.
2.38
